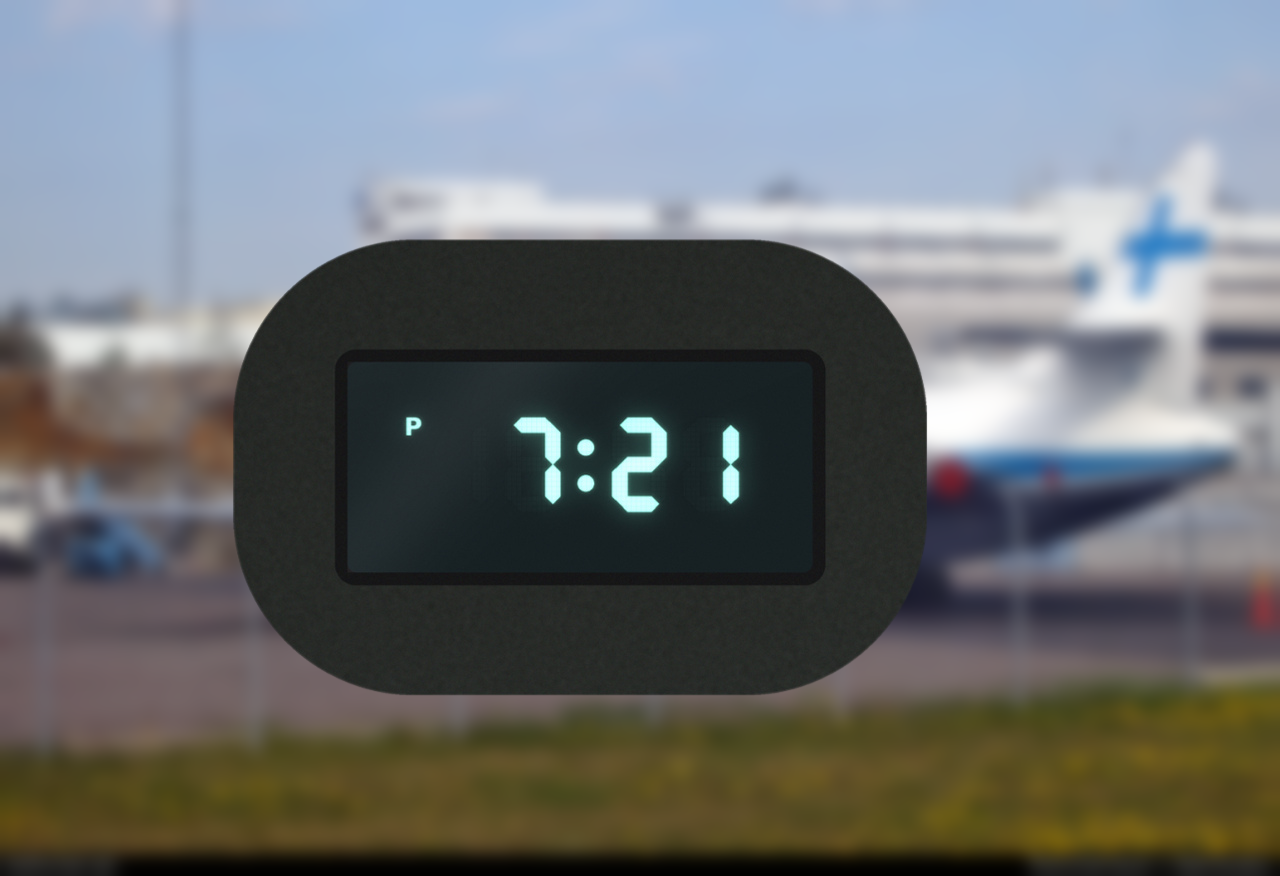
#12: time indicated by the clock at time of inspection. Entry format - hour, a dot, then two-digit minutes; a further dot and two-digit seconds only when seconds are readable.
7.21
